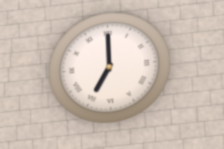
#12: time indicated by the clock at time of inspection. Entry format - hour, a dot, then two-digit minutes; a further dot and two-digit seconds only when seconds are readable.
7.00
